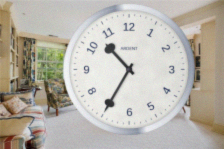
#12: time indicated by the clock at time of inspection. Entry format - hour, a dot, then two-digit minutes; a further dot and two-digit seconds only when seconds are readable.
10.35
